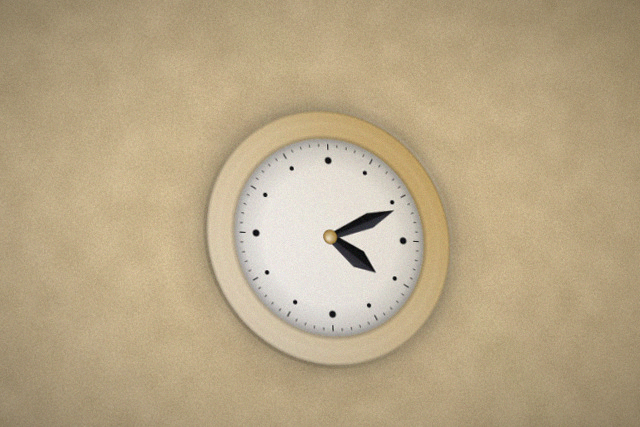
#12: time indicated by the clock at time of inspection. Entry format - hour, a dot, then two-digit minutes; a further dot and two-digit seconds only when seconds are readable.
4.11
